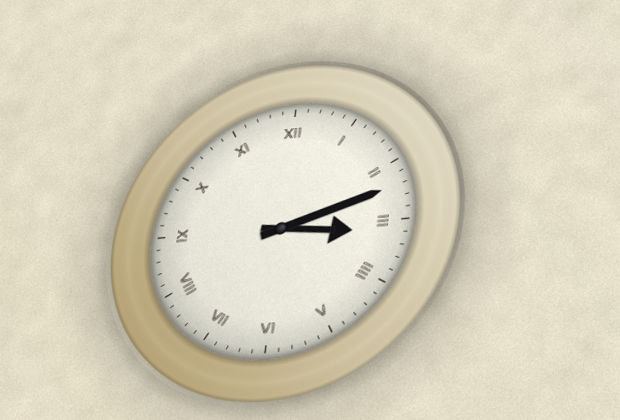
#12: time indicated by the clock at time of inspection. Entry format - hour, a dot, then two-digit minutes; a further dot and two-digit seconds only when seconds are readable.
3.12
